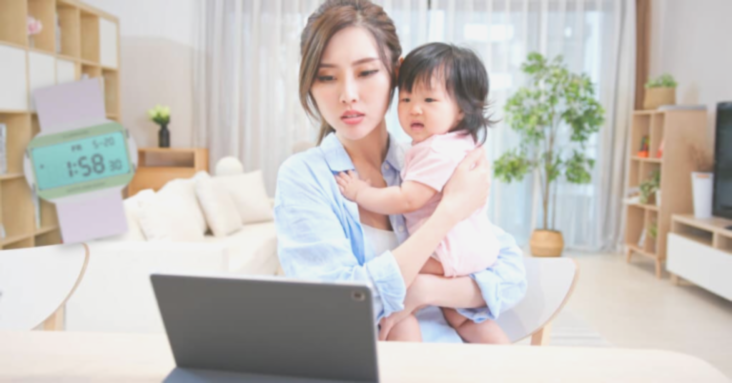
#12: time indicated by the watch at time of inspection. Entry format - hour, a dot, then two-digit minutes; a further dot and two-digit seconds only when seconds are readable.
1.58
